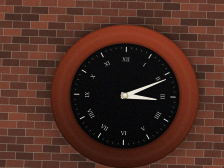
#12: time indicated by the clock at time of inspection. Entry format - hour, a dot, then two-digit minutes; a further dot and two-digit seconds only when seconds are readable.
3.11
